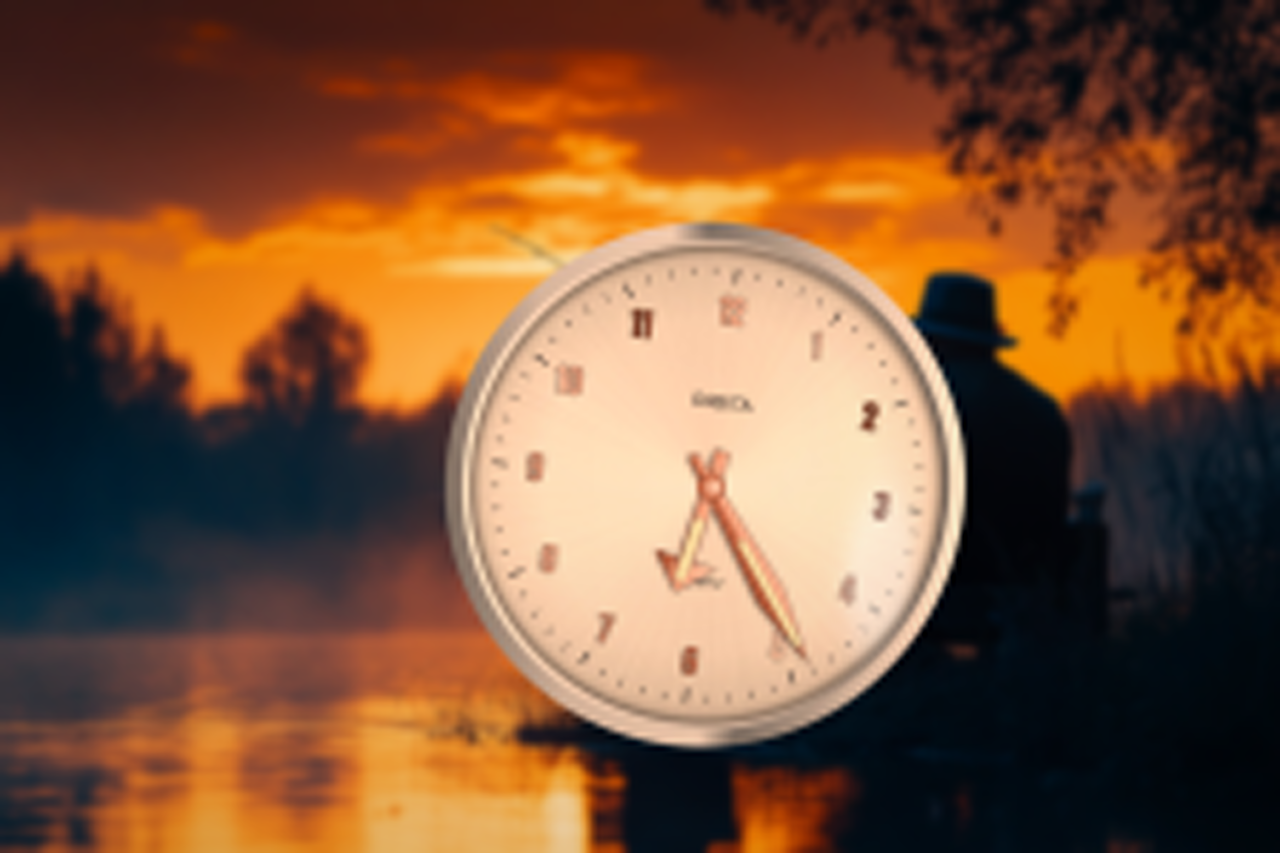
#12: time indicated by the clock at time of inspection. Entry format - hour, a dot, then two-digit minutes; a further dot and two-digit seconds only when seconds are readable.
6.24
